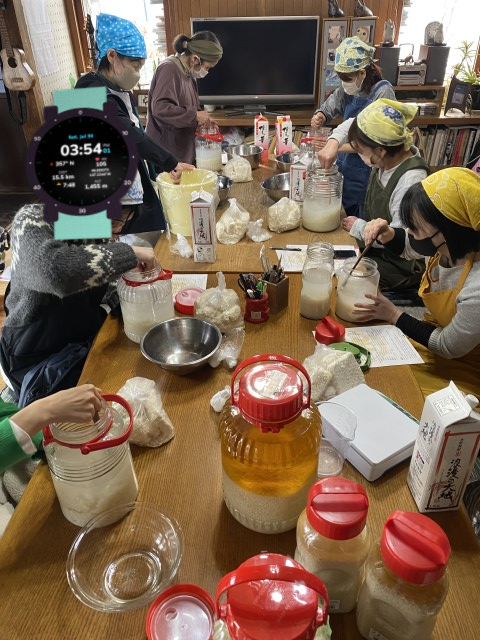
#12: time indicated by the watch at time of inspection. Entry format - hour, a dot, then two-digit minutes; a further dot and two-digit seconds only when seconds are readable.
3.54
